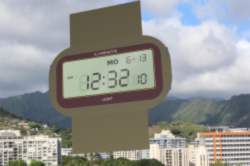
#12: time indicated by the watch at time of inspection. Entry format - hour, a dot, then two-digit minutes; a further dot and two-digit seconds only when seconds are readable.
12.32.10
